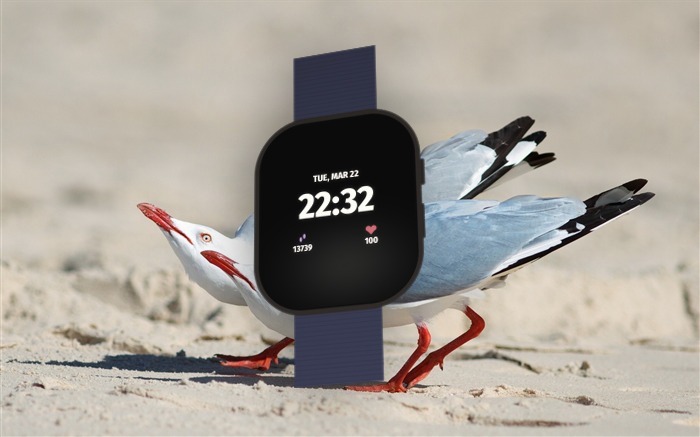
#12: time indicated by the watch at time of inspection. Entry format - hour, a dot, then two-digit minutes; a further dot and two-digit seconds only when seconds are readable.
22.32
